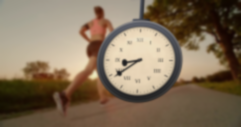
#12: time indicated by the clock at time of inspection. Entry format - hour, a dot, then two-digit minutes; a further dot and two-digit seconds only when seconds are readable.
8.39
